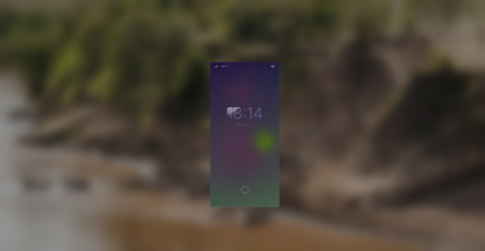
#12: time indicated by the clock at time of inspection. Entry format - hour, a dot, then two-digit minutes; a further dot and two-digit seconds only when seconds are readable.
18.14
